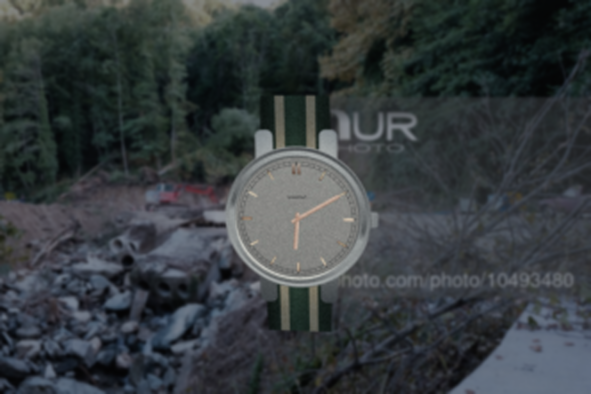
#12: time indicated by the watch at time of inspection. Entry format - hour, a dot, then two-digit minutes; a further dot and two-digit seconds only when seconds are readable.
6.10
